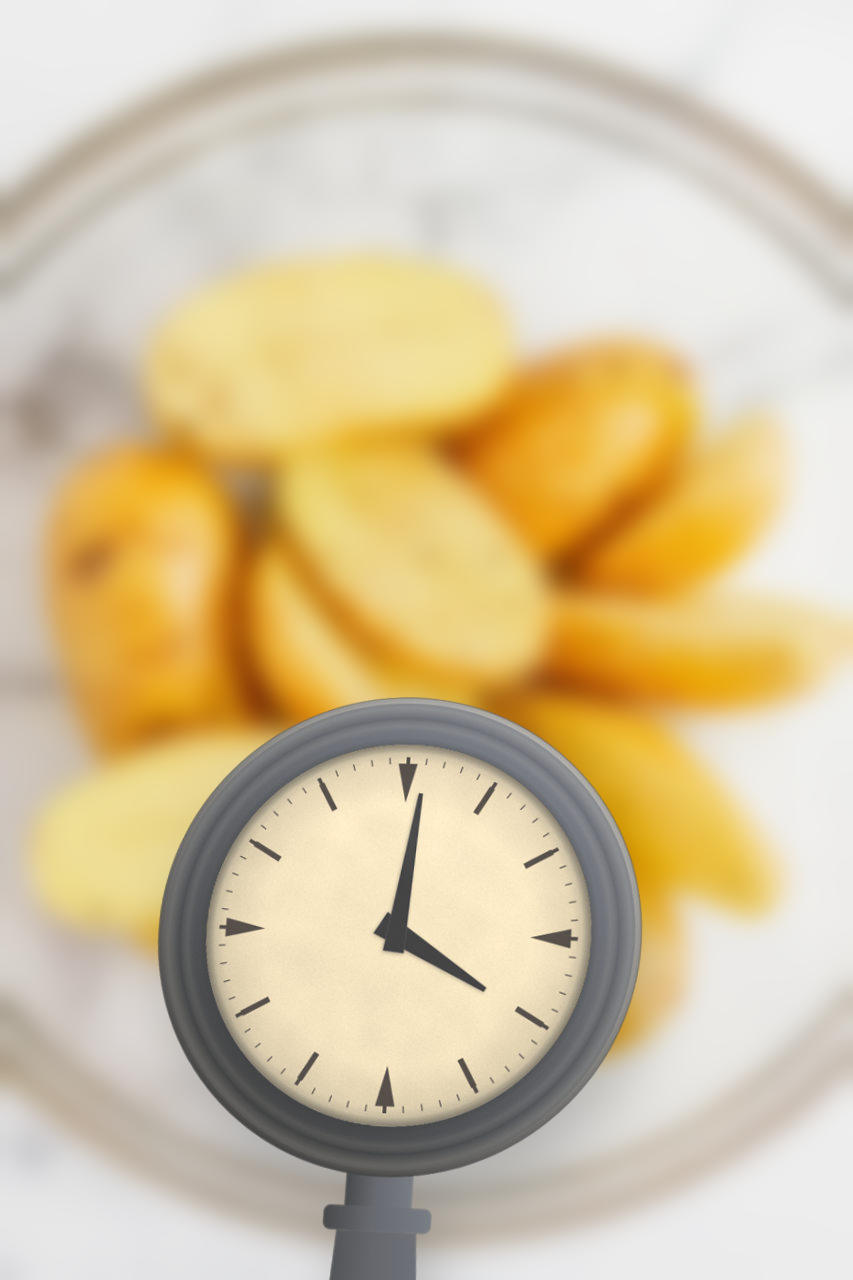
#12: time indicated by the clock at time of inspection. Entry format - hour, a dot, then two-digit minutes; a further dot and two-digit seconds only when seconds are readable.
4.01
